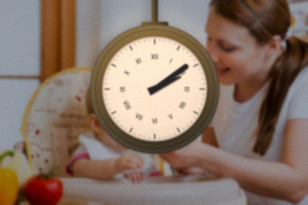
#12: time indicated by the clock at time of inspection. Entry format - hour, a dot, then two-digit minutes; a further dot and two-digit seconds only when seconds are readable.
2.09
